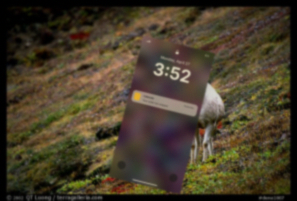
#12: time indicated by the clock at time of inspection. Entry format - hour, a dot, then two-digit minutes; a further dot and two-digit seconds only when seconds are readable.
3.52
